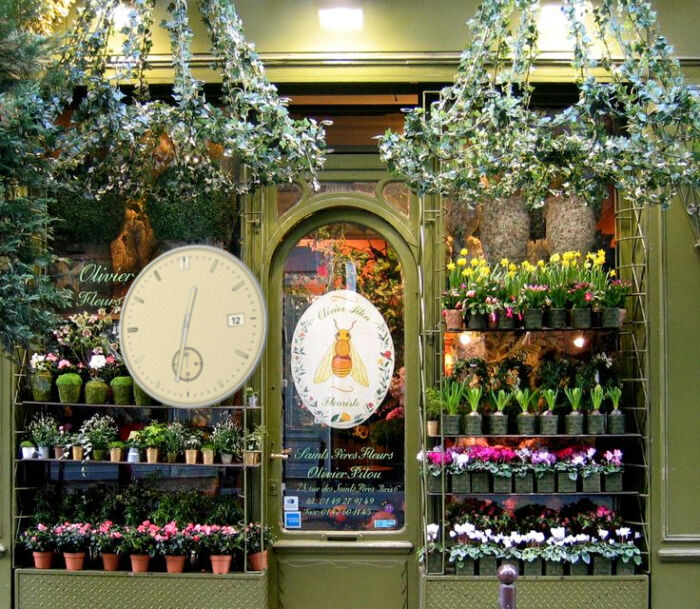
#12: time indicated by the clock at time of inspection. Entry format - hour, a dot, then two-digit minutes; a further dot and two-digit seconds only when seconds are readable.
12.32
